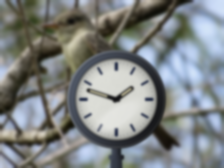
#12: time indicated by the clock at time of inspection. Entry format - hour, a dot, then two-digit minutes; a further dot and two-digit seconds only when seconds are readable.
1.48
